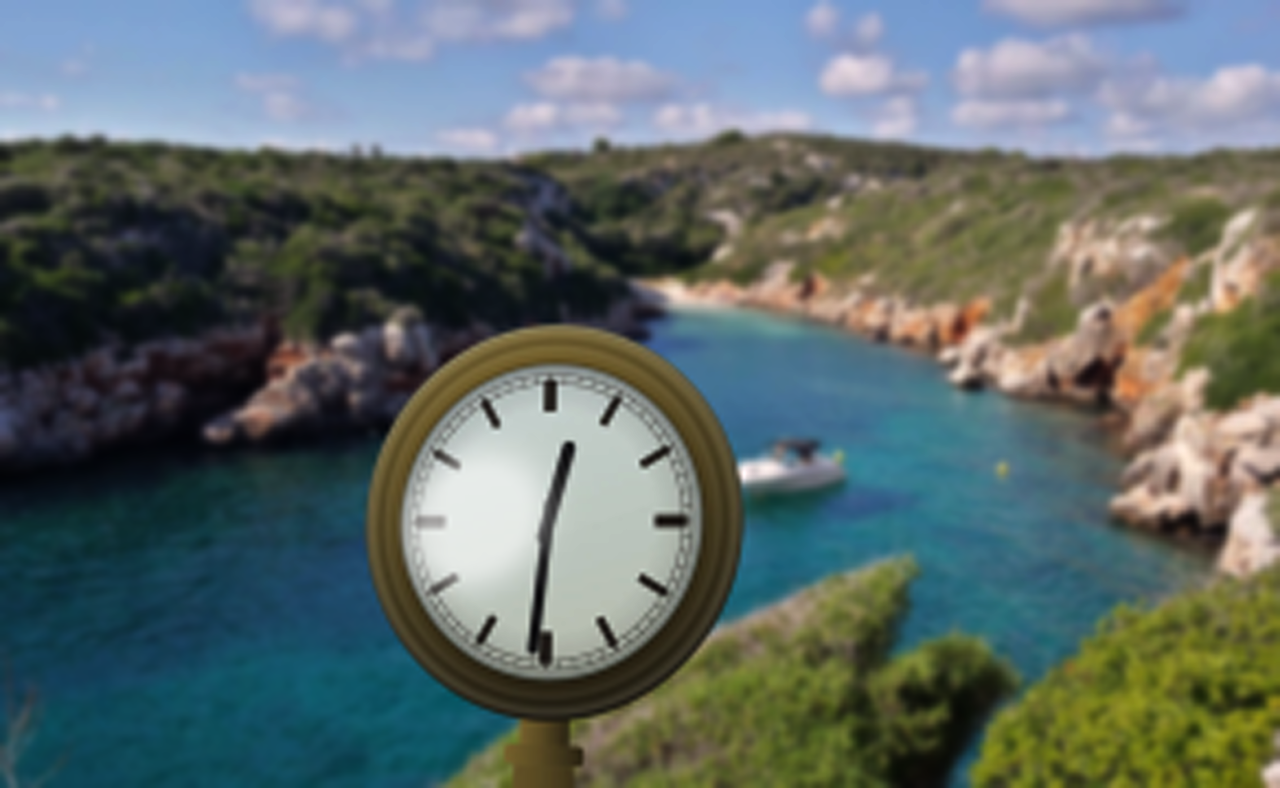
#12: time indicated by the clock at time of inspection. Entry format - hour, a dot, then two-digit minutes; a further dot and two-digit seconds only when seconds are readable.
12.31
